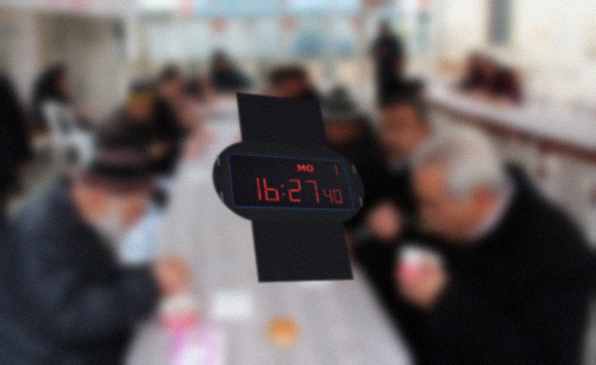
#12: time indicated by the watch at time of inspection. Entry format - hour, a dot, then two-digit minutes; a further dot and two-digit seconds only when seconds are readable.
16.27.40
